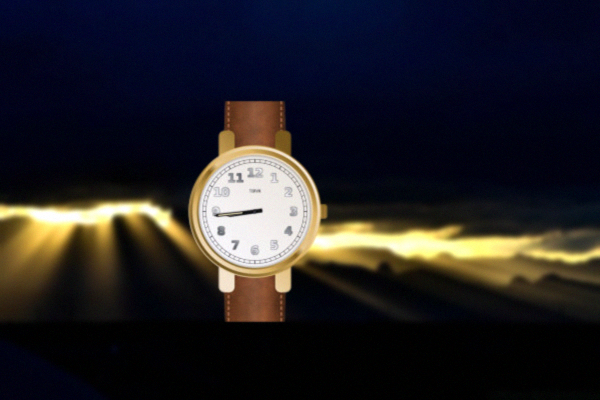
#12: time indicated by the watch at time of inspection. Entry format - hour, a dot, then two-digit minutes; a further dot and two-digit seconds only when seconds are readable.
8.44
